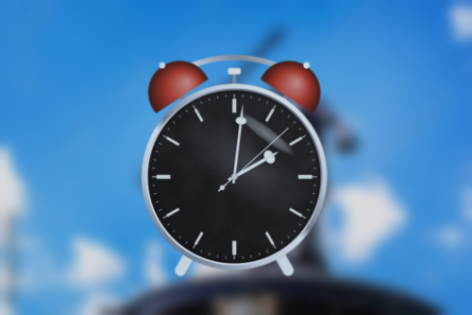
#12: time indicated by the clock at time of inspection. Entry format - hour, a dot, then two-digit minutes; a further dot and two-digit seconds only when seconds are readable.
2.01.08
